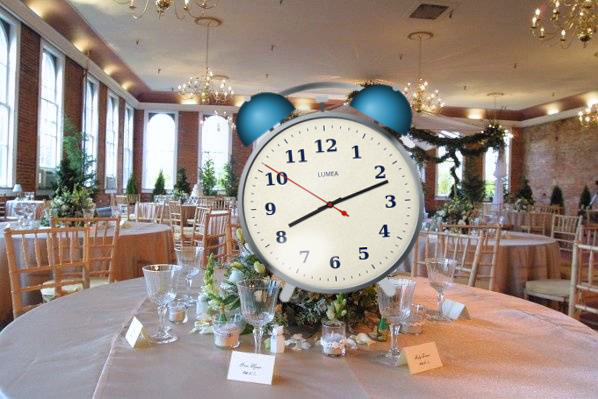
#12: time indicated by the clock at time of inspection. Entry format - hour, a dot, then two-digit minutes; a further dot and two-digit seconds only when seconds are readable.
8.11.51
